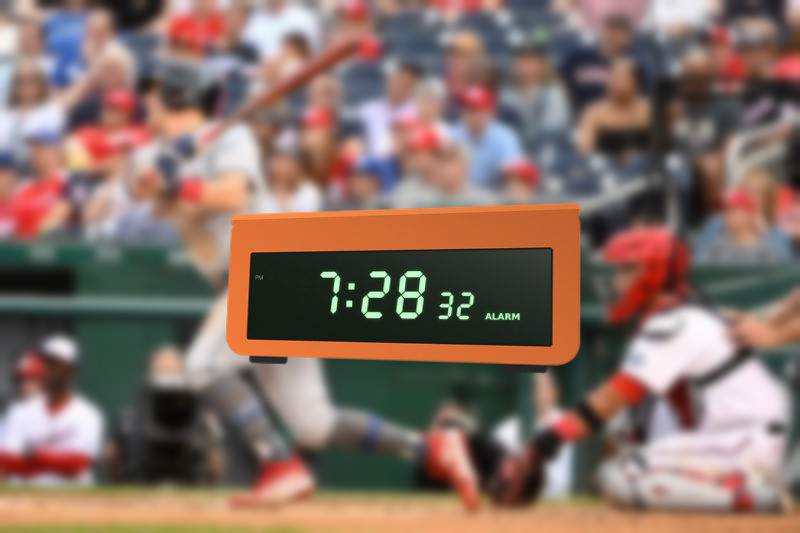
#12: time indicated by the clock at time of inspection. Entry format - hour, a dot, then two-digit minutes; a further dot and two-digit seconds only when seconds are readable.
7.28.32
